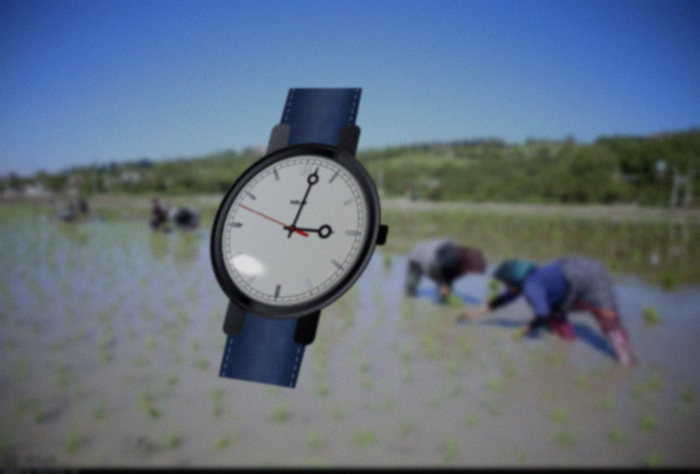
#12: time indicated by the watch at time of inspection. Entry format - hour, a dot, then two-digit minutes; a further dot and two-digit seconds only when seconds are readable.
3.01.48
